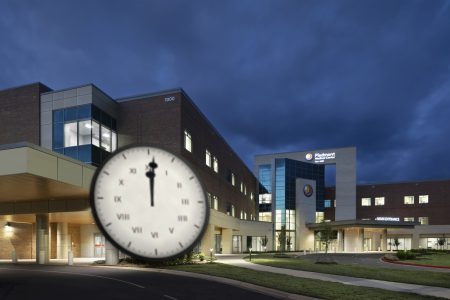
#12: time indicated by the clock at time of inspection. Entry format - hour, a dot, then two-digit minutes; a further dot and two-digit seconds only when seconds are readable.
12.01
